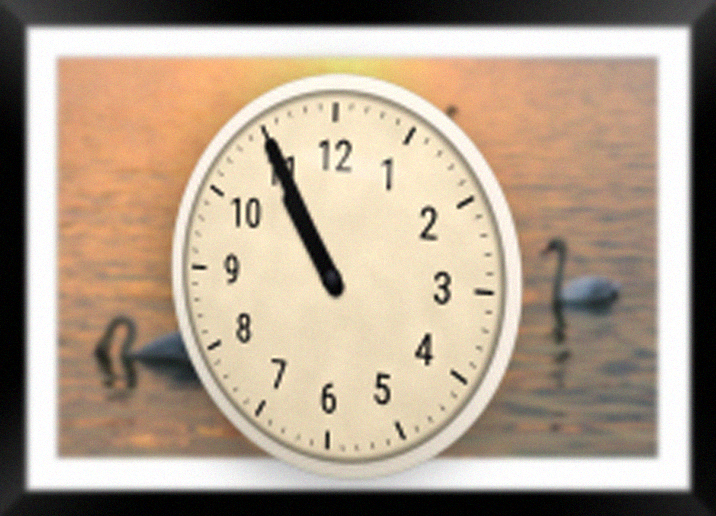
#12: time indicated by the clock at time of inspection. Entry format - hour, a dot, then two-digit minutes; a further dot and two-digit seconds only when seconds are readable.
10.55
